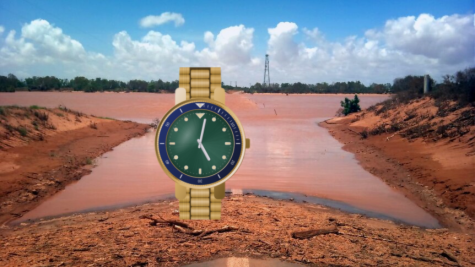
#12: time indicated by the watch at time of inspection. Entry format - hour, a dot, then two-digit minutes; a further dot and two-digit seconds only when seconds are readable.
5.02
